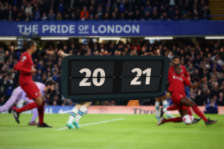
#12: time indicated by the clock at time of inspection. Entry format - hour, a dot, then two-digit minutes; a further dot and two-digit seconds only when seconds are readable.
20.21
